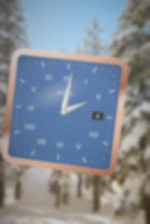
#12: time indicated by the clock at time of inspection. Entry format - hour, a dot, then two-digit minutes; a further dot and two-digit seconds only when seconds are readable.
2.01
